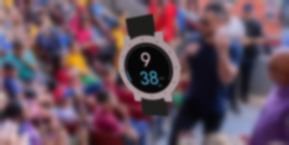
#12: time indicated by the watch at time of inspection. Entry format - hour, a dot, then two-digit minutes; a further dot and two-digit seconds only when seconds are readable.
9.38
